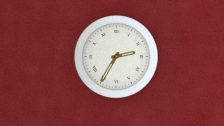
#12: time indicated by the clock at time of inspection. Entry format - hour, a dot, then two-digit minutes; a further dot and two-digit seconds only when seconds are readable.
2.35
